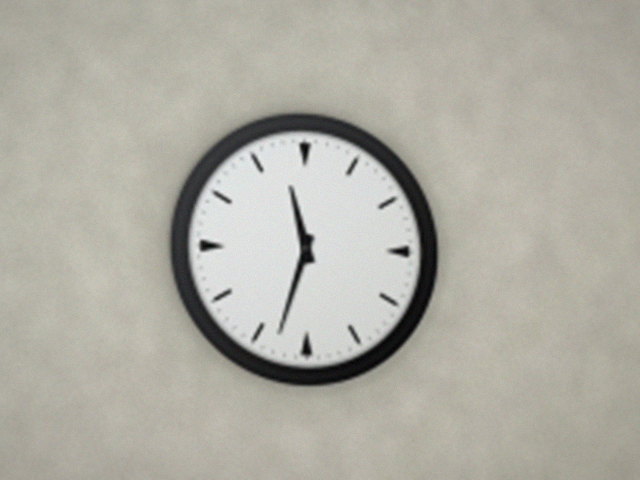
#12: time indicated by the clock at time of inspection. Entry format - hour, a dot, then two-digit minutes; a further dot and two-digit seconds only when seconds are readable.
11.33
